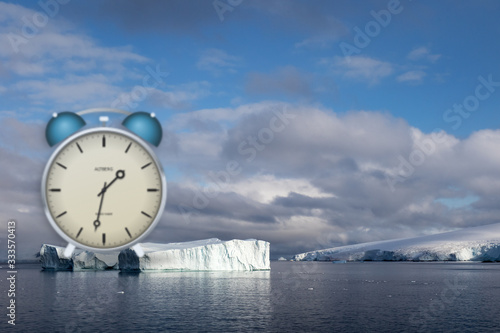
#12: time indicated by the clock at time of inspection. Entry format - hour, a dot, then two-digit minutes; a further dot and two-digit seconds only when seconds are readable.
1.32
